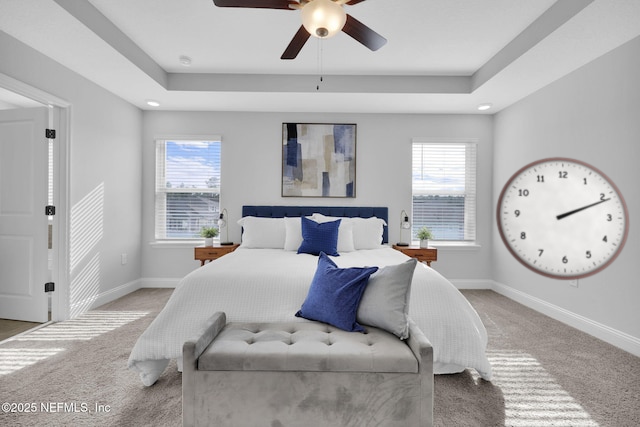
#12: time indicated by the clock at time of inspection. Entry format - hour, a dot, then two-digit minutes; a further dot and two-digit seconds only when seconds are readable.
2.11
